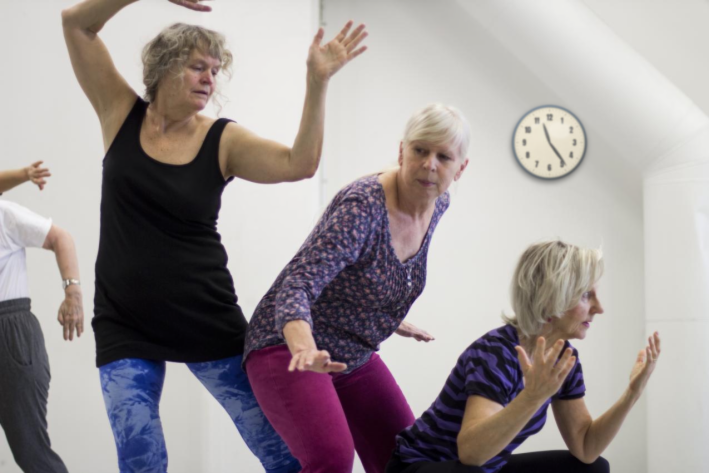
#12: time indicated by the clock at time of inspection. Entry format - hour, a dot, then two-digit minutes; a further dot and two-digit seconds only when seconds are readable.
11.24
